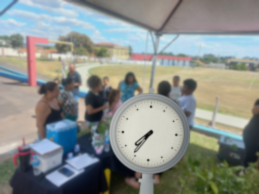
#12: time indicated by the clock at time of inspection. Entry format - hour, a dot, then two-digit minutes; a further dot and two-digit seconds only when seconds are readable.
7.36
